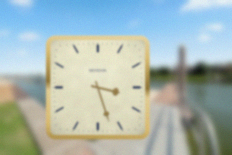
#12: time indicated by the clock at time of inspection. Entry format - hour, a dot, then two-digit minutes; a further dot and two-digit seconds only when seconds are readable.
3.27
